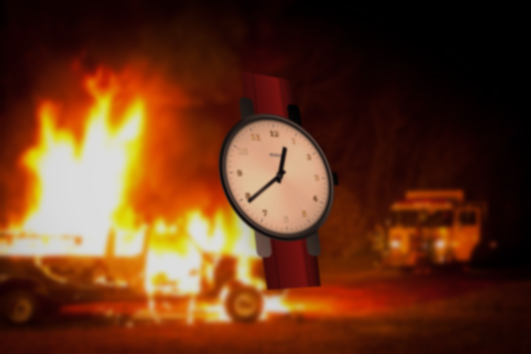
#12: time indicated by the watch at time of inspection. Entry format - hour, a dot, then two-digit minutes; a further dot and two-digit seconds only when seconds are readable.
12.39
